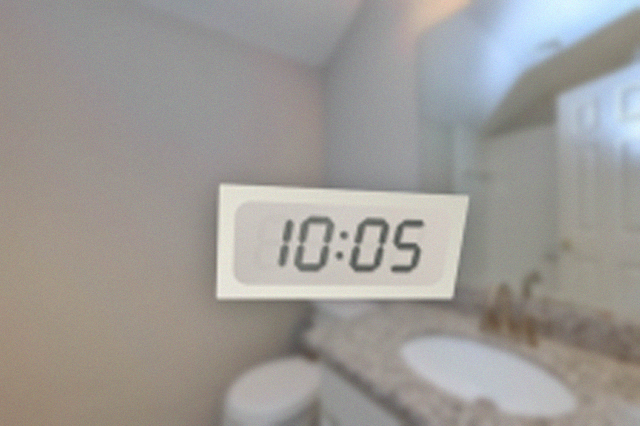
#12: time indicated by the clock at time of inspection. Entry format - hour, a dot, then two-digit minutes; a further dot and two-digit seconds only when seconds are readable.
10.05
